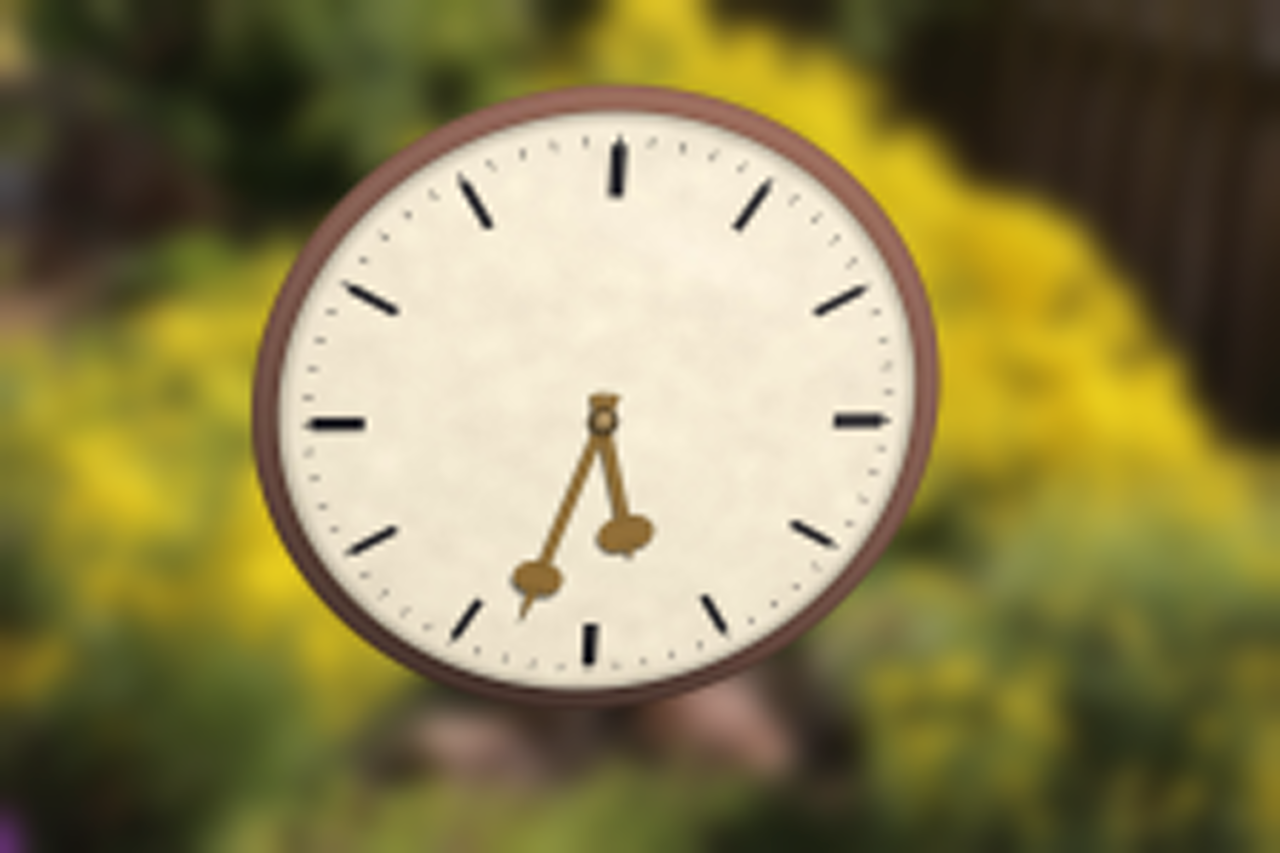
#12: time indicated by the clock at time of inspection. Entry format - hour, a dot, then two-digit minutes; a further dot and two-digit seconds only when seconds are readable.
5.33
